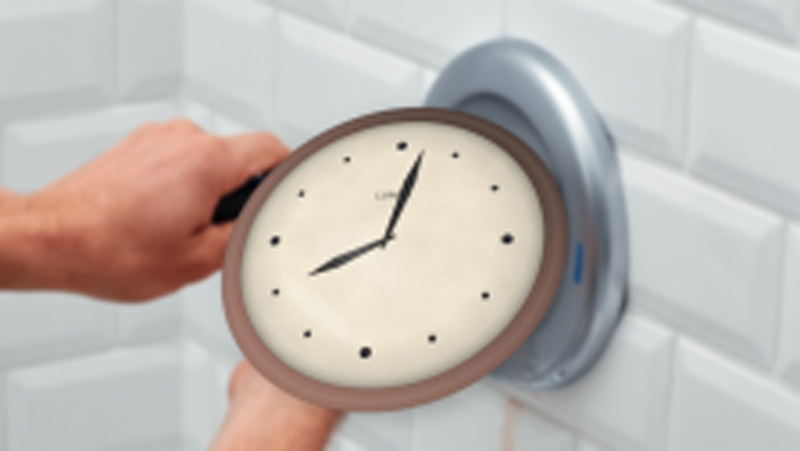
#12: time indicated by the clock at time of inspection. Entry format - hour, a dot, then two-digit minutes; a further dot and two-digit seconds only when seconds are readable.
8.02
